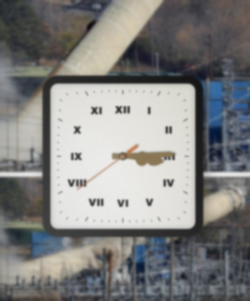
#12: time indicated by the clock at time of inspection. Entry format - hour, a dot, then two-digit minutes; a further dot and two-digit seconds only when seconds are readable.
3.14.39
